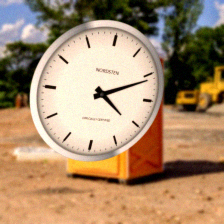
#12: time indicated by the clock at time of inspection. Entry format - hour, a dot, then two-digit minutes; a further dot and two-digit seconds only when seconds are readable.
4.11
